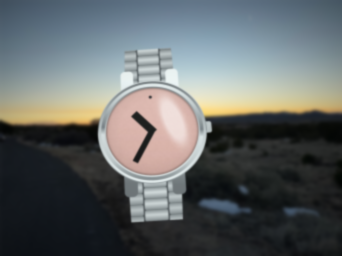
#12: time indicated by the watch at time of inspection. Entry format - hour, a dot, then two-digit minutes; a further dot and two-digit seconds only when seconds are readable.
10.35
